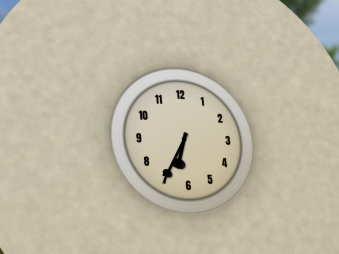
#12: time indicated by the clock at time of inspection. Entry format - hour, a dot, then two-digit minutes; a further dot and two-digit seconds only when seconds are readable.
6.35
